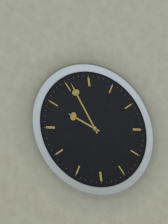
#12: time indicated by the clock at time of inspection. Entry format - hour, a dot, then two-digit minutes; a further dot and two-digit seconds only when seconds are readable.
9.56
